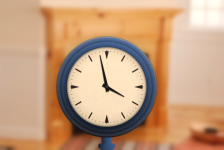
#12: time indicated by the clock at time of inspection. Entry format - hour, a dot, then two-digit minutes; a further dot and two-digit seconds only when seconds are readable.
3.58
